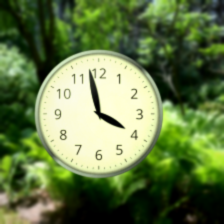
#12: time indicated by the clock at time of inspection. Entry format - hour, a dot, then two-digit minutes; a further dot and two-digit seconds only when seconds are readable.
3.58
